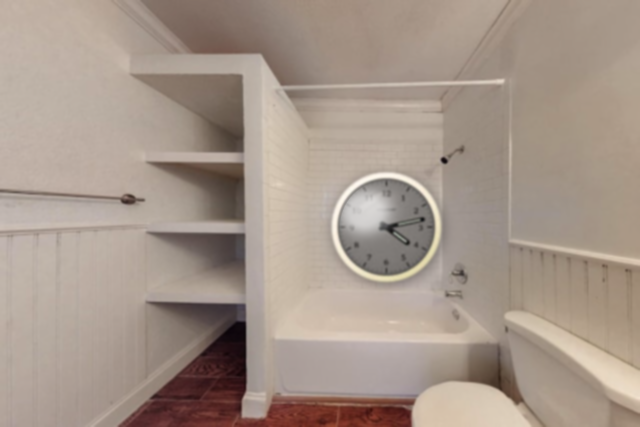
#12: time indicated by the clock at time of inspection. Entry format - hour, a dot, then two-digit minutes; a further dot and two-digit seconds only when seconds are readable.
4.13
